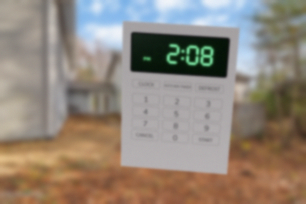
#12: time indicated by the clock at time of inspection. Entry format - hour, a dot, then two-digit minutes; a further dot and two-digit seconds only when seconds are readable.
2.08
